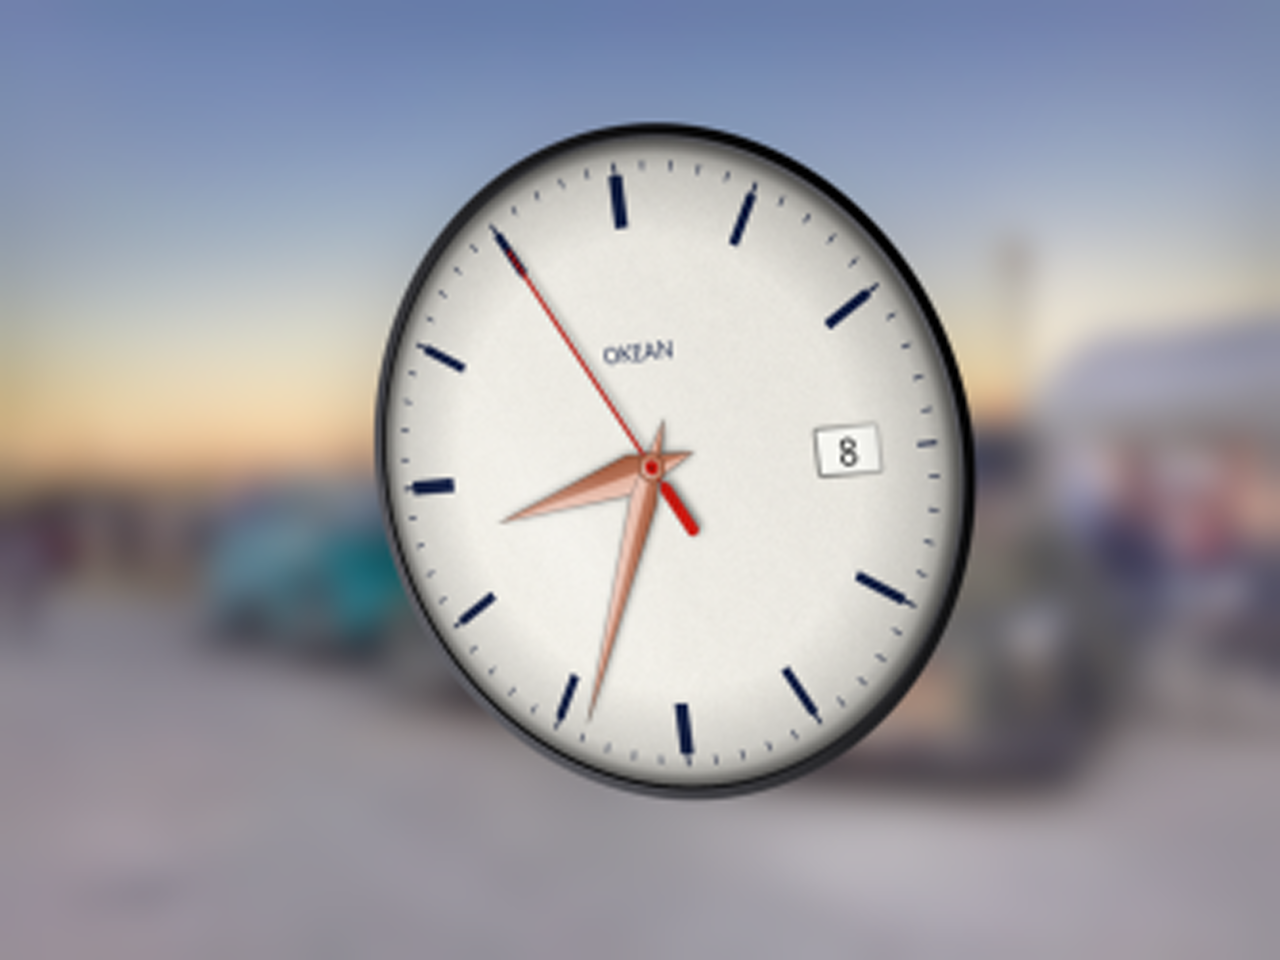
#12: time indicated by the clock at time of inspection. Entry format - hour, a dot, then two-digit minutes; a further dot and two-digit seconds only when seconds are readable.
8.33.55
